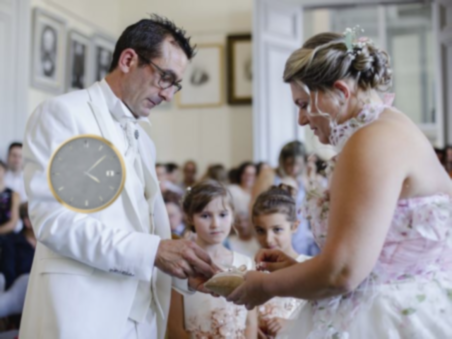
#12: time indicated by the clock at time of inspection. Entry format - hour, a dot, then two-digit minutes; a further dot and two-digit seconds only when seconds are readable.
4.08
